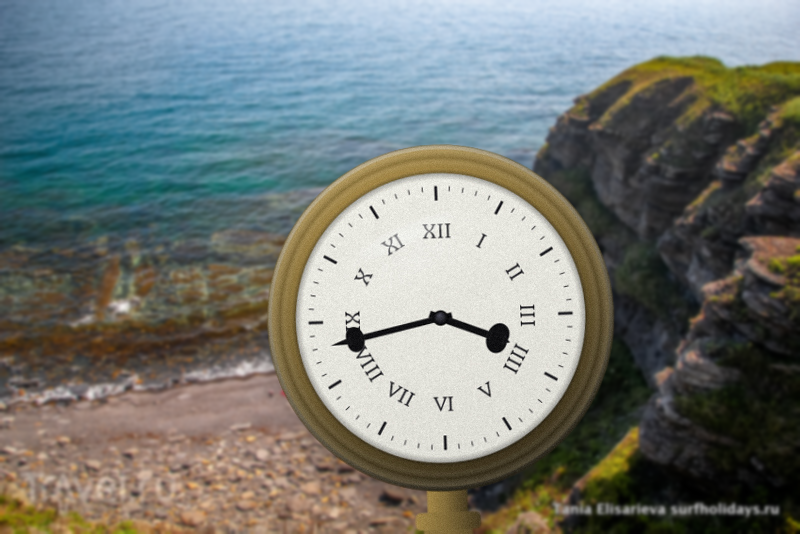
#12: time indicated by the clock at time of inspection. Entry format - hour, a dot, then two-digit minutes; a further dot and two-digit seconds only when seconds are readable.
3.43
